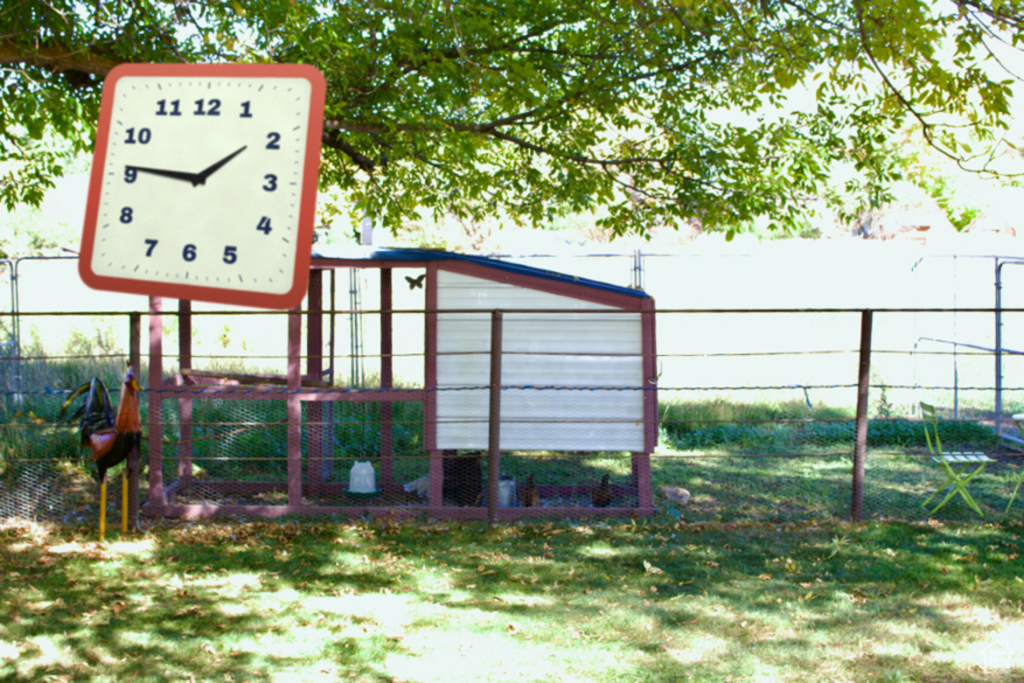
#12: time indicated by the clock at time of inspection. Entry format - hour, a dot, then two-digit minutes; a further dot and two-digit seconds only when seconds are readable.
1.46
